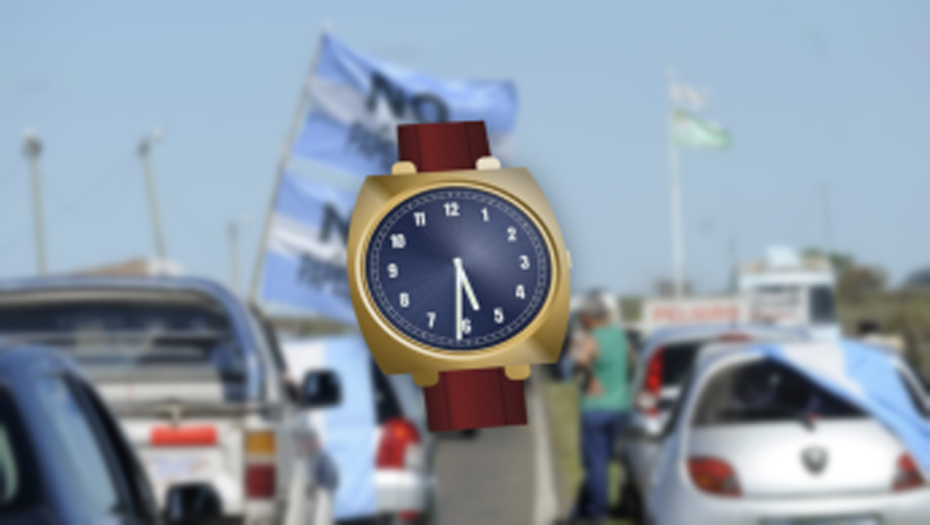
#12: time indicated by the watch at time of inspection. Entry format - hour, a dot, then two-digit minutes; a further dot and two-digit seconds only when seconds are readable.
5.31
